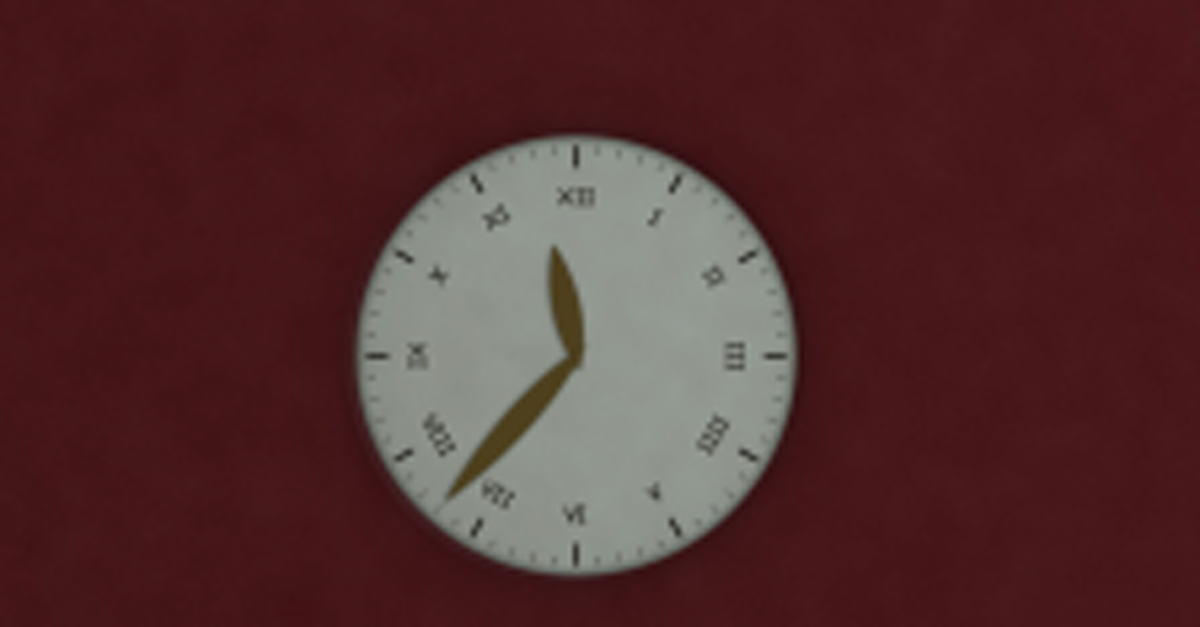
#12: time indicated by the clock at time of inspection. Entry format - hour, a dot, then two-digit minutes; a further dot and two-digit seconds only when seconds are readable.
11.37
